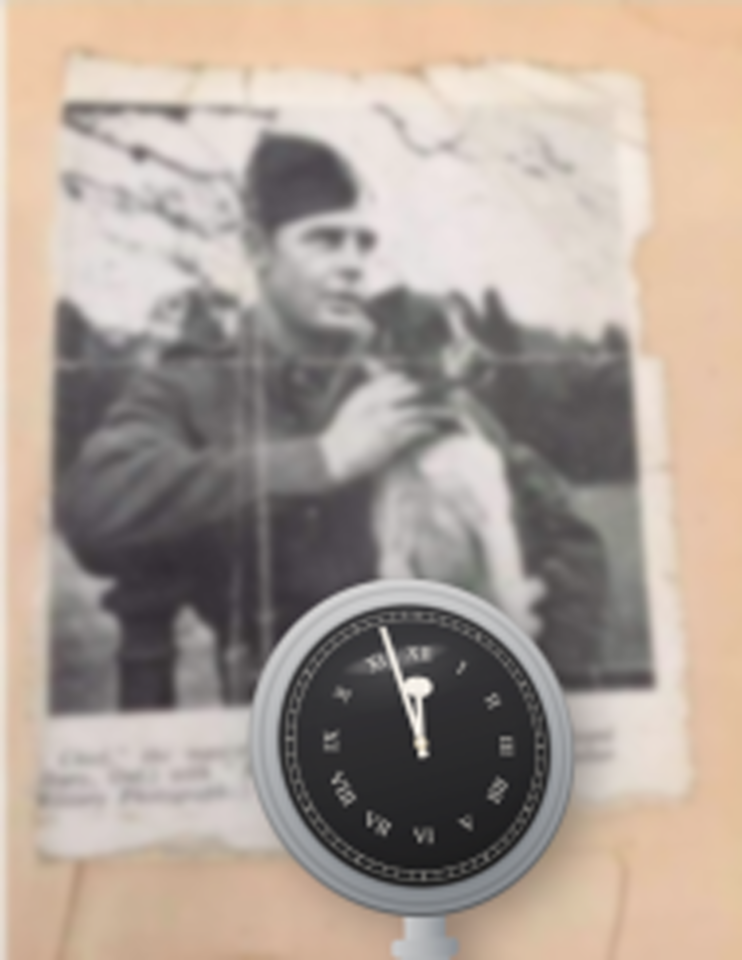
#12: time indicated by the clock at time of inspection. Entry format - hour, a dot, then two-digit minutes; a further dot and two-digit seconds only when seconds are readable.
11.57
